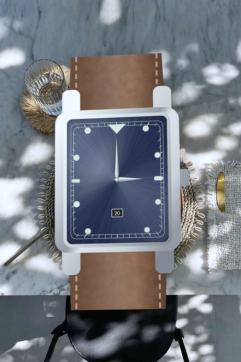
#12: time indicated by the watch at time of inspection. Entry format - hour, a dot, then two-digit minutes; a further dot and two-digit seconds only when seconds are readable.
3.00
